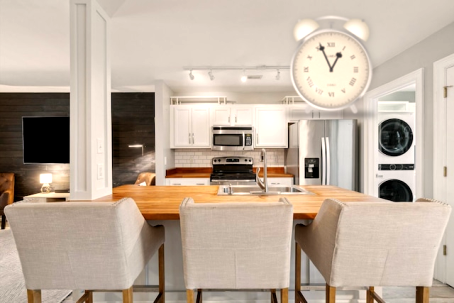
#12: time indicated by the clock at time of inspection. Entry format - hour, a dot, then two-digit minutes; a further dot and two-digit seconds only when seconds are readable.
12.56
